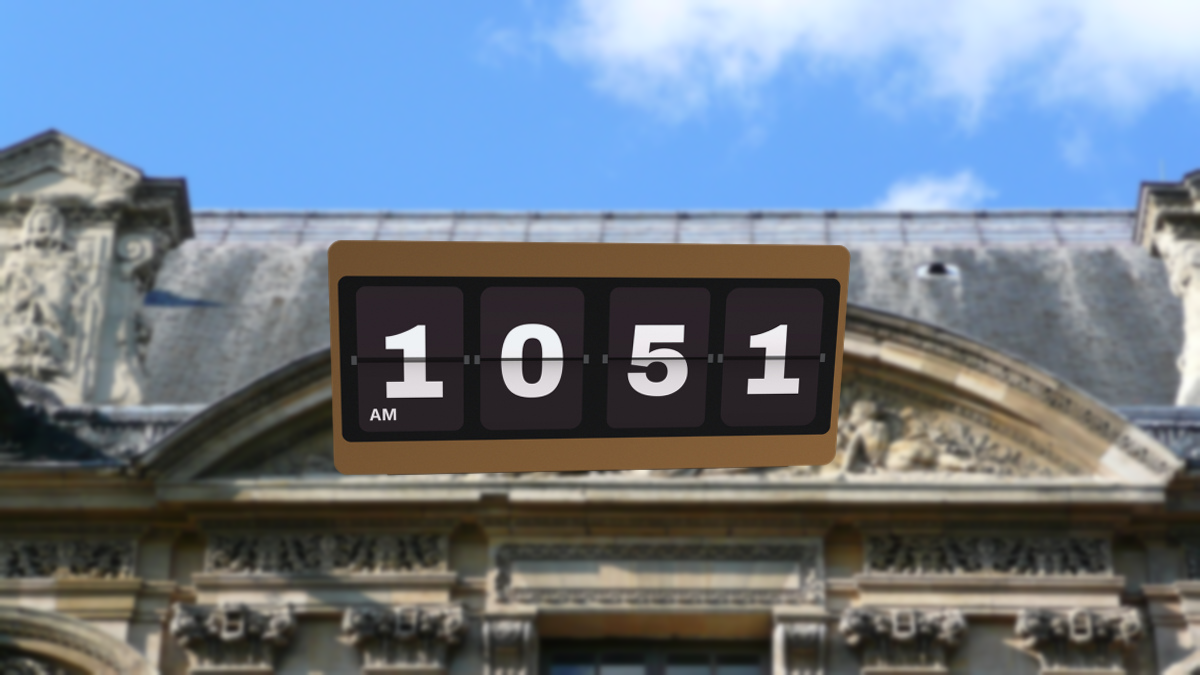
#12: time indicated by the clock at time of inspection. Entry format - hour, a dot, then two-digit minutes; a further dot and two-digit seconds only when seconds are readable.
10.51
